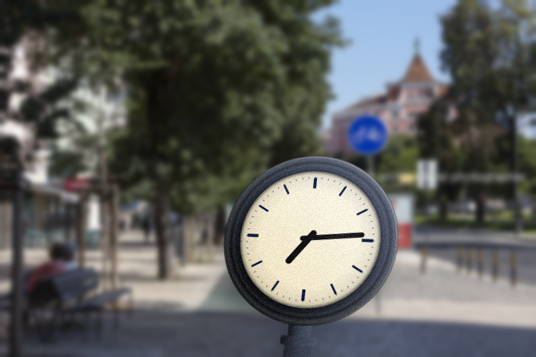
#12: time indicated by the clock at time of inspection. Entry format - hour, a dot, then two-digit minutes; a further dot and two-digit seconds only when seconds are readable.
7.14
